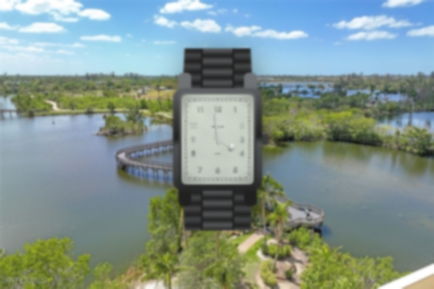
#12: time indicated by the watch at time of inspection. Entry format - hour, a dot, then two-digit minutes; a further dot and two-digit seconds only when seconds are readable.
3.59
